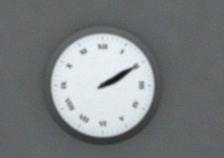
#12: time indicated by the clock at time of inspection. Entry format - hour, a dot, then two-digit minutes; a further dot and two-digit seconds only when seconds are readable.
2.10
